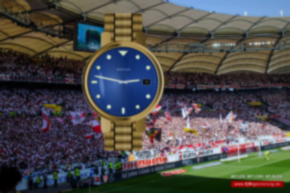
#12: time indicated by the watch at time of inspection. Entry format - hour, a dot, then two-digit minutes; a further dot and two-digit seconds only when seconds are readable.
2.47
